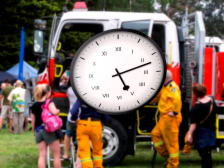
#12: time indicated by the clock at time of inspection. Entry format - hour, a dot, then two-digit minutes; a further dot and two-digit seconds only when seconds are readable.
5.12
